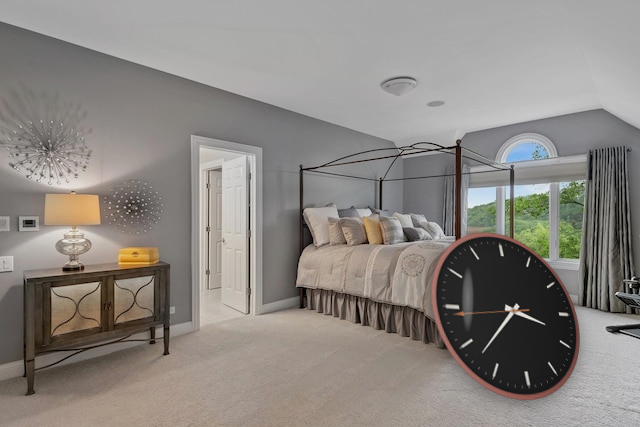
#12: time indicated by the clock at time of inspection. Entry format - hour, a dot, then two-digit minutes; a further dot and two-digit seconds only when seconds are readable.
3.37.44
